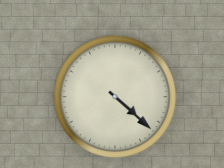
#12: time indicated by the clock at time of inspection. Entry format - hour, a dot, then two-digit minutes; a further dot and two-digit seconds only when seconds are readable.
4.22
